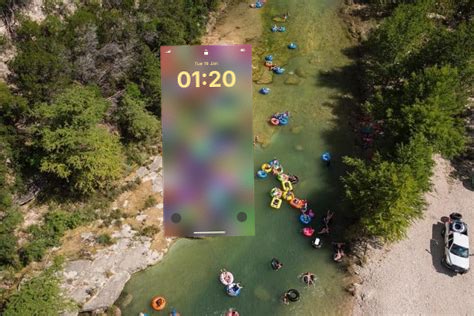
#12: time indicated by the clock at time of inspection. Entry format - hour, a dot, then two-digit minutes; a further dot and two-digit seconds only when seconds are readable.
1.20
